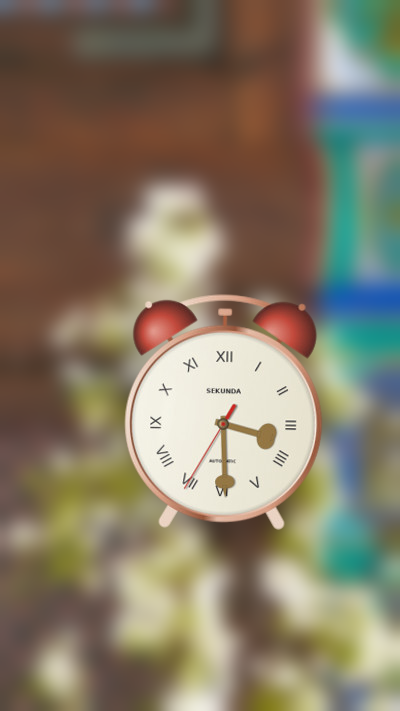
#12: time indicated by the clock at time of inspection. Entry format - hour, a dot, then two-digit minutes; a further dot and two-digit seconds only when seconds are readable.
3.29.35
